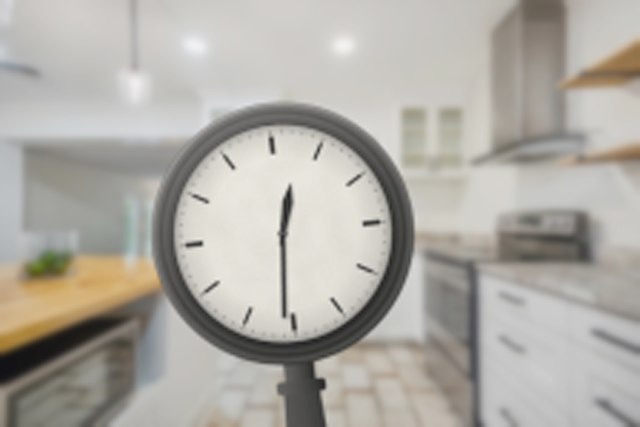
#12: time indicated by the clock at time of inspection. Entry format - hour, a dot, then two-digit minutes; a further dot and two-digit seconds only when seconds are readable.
12.31
